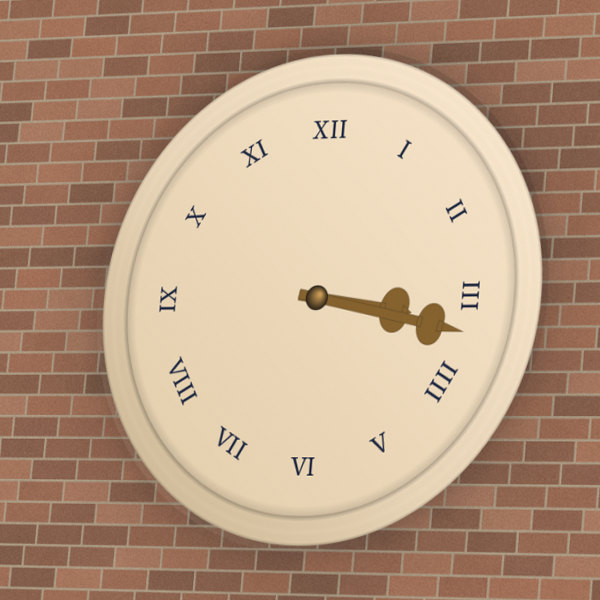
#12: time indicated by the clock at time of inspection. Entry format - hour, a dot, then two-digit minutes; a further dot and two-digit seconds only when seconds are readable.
3.17
